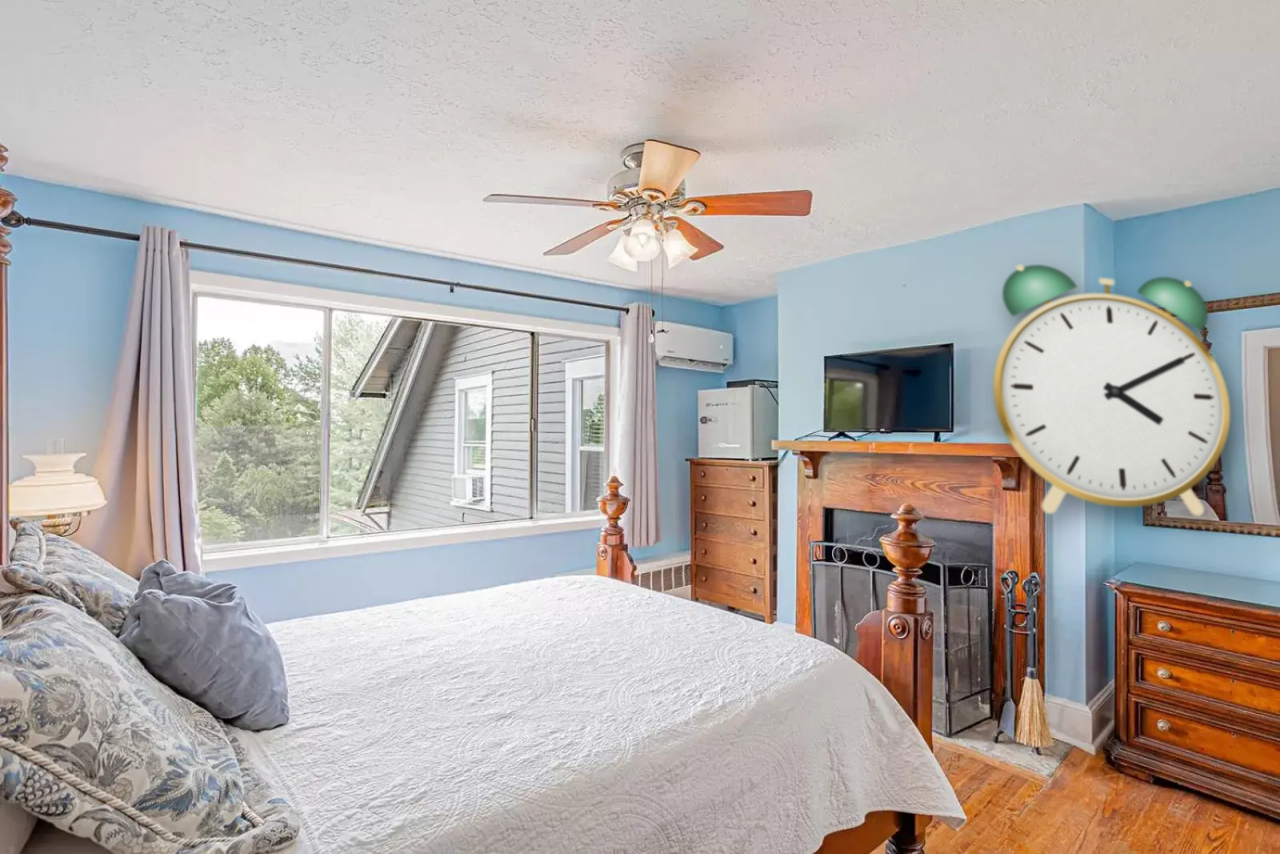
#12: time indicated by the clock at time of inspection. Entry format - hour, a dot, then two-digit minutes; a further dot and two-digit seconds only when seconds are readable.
4.10
